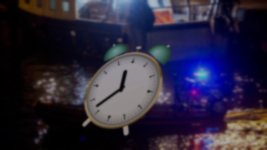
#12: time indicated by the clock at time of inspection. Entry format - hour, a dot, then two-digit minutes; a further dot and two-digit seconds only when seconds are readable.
11.37
